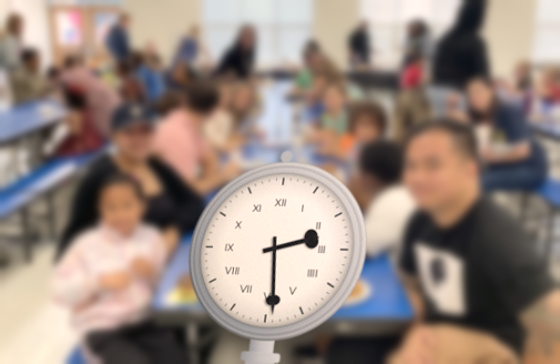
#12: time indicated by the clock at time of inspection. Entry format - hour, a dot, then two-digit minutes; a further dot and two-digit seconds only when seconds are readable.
2.29
